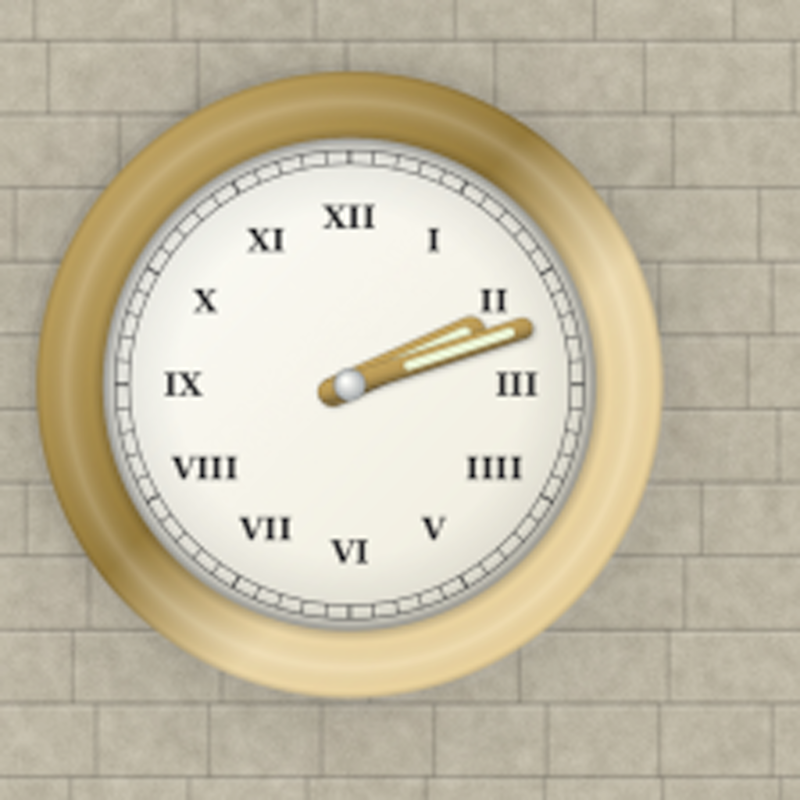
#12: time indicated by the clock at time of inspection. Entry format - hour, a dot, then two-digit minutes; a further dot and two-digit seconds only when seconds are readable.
2.12
